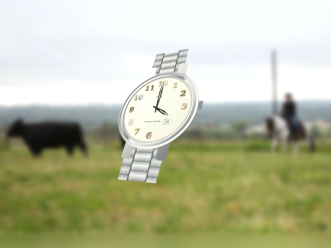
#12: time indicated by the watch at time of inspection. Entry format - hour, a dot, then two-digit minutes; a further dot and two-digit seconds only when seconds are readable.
4.00
